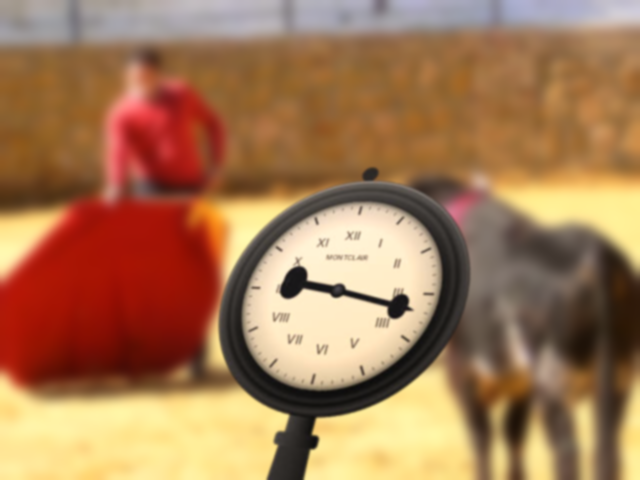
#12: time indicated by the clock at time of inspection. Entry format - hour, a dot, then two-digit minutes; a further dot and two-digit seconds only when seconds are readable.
9.17
